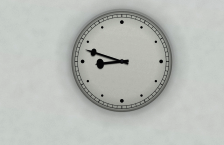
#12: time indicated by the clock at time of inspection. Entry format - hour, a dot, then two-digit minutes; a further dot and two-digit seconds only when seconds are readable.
8.48
